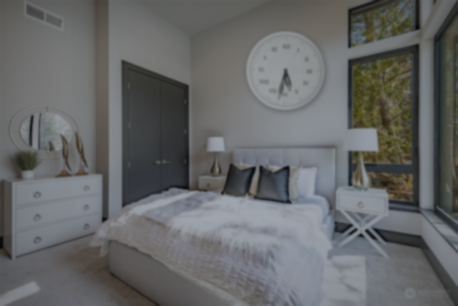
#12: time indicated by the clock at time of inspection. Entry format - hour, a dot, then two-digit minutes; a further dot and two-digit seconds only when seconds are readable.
5.32
